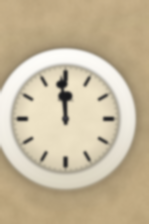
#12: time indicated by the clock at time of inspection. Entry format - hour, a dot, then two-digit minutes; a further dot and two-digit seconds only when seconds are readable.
11.59
